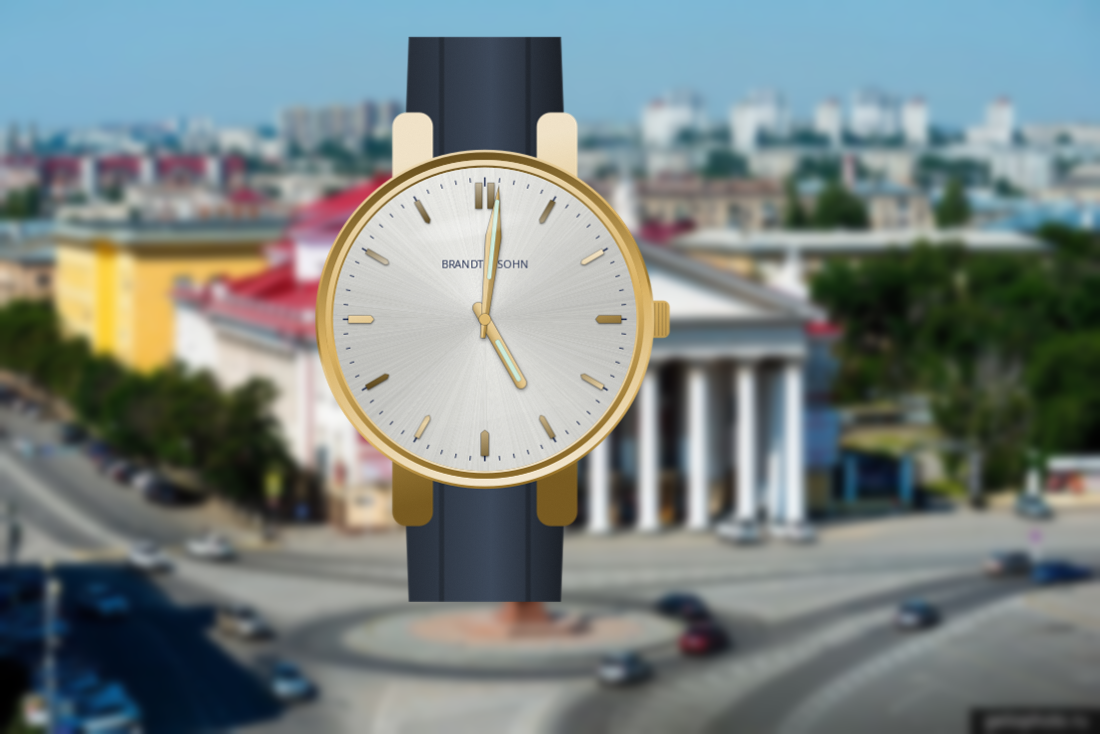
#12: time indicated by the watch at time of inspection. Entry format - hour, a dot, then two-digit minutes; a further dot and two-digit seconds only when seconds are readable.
5.01
